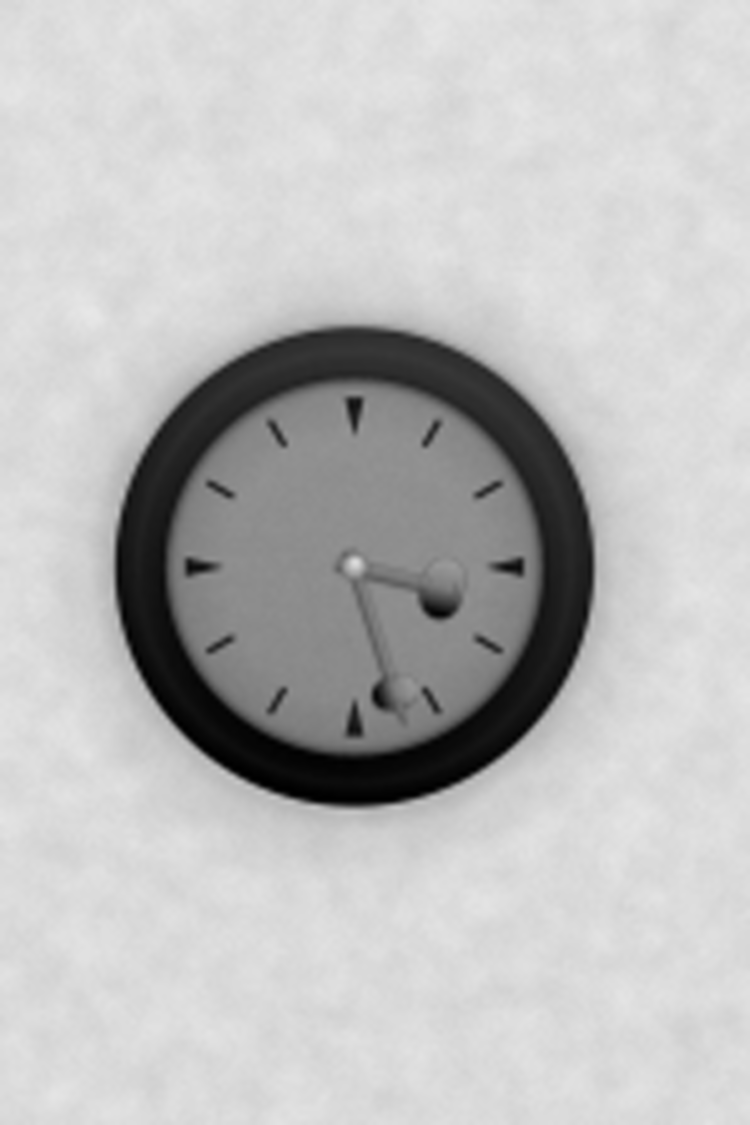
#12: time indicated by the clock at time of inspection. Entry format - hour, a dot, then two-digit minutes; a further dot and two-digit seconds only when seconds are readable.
3.27
